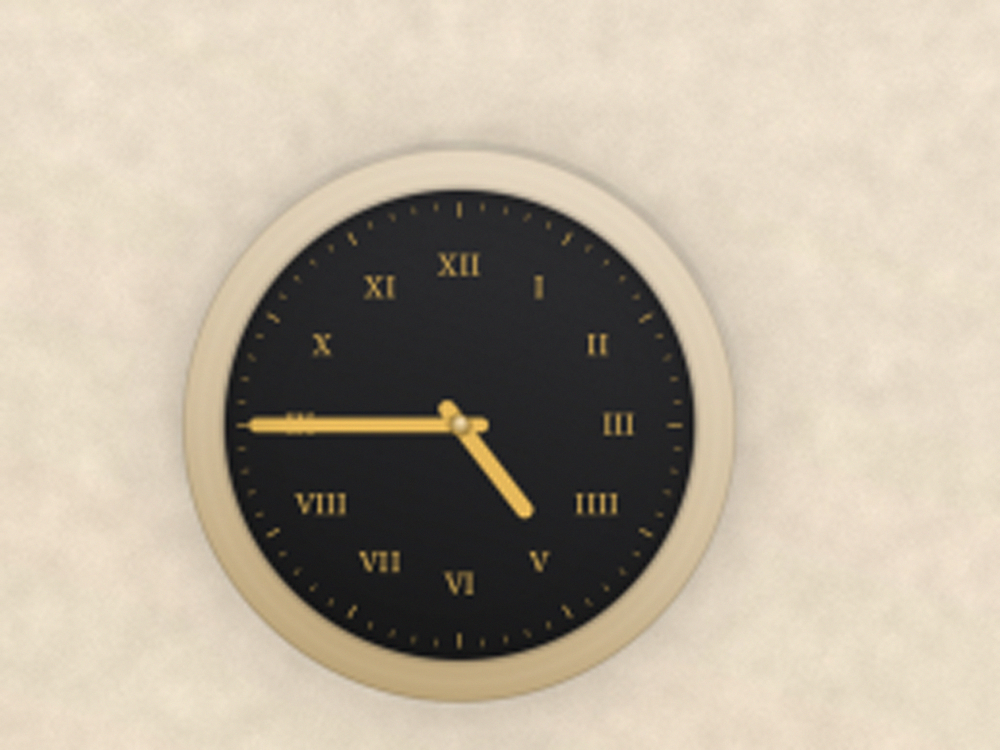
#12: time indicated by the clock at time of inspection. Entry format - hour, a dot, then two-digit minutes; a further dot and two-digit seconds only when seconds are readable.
4.45
